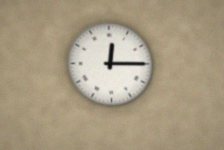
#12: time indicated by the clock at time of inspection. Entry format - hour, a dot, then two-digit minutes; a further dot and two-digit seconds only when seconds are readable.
12.15
